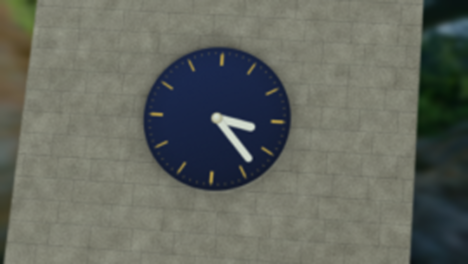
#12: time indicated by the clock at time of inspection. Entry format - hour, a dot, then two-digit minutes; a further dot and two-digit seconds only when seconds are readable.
3.23
